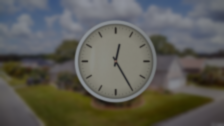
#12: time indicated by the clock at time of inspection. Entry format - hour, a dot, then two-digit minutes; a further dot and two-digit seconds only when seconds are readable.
12.25
